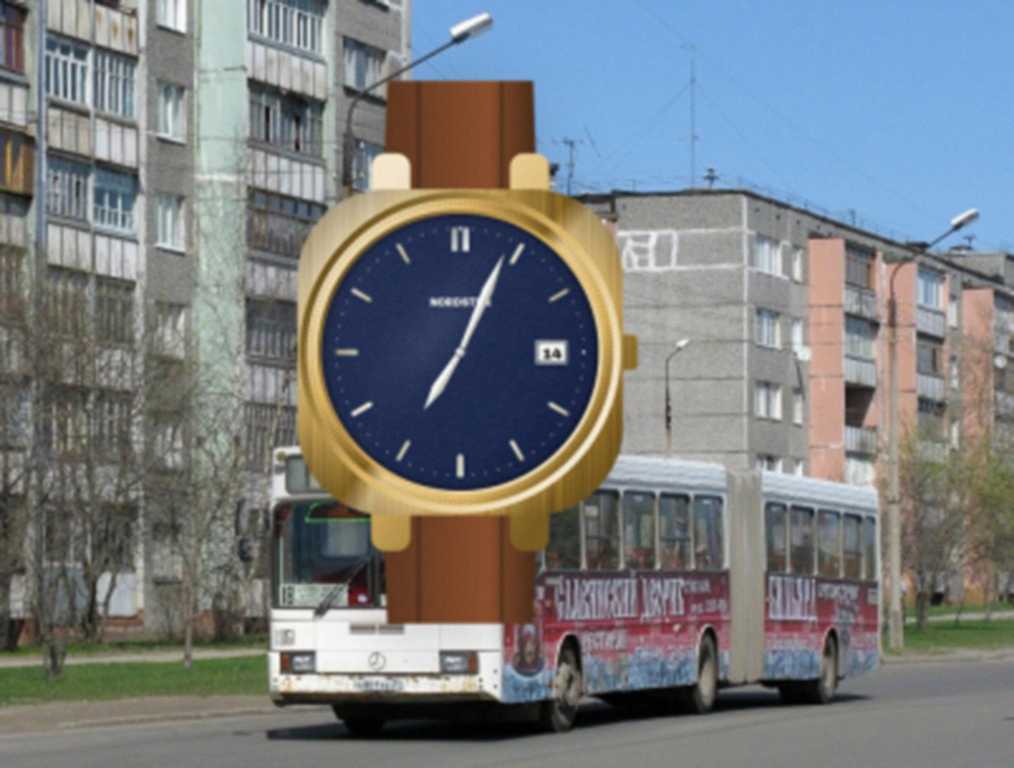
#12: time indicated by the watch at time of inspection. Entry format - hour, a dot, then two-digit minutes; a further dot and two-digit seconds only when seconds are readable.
7.04
